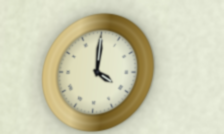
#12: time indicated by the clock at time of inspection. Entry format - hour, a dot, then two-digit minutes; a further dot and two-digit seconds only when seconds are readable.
4.00
